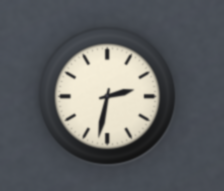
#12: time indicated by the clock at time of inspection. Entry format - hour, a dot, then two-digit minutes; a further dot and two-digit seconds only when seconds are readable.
2.32
